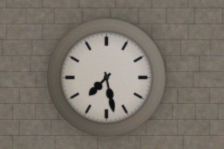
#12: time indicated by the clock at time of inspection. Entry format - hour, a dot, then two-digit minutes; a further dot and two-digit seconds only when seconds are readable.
7.28
